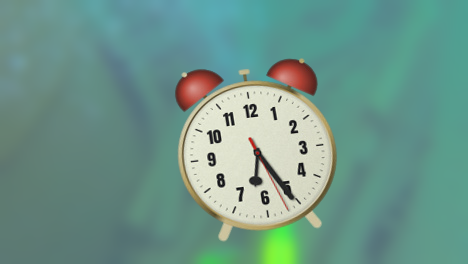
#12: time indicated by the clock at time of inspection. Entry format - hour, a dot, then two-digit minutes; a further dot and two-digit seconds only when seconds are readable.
6.25.27
